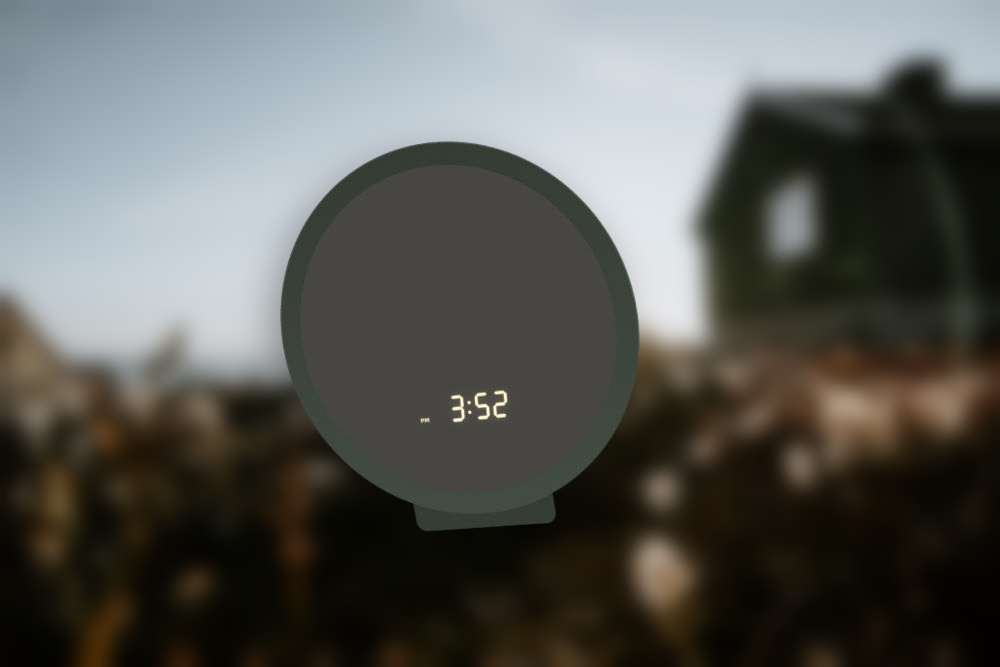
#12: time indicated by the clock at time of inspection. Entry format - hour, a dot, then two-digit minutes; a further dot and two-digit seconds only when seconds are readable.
3.52
